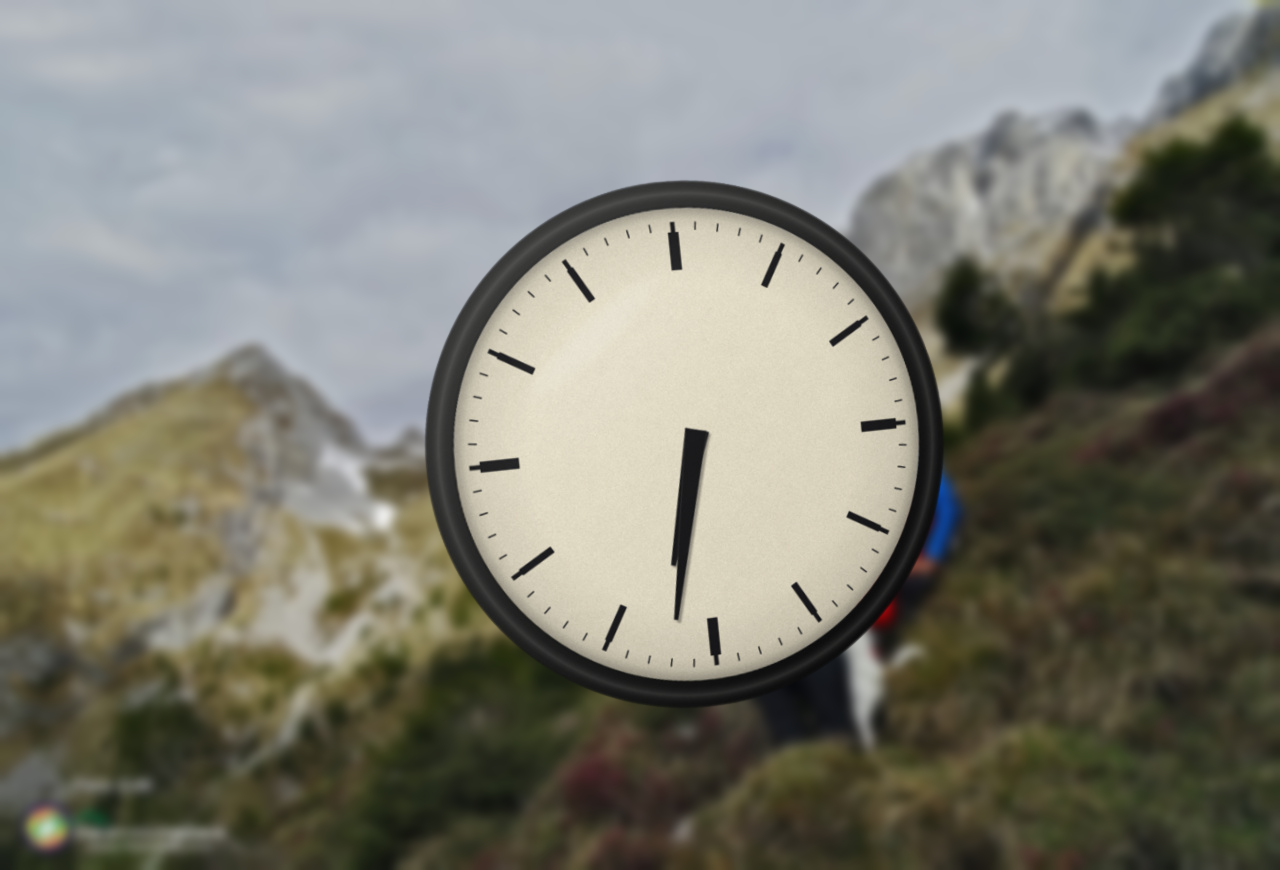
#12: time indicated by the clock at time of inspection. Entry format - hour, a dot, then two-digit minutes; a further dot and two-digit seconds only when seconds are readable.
6.32
